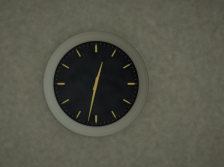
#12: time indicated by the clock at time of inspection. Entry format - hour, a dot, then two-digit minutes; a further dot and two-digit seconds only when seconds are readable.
12.32
